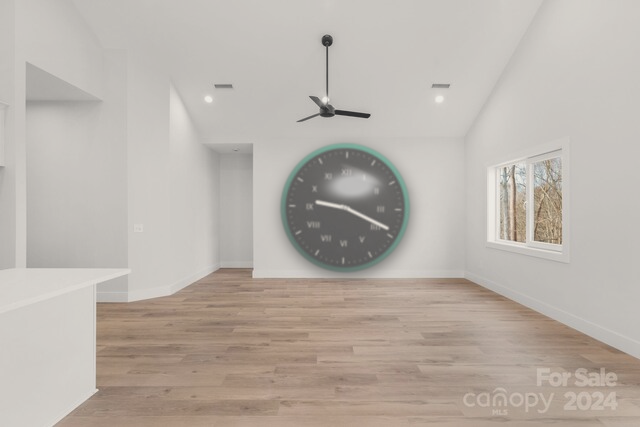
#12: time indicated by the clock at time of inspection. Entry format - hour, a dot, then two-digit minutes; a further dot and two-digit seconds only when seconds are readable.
9.19
